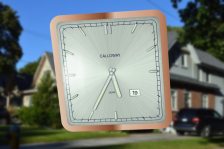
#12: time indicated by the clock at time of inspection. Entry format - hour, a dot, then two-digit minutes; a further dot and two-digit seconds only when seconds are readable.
5.35
